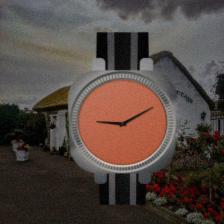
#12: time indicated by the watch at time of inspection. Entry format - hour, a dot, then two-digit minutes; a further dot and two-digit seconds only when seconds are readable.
9.10
